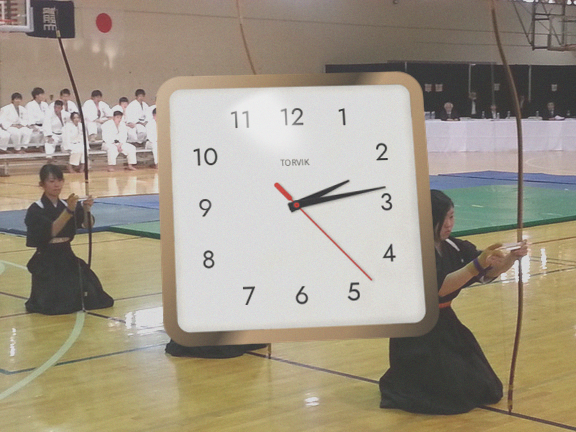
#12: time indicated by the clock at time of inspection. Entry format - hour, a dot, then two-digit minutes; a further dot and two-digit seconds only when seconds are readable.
2.13.23
